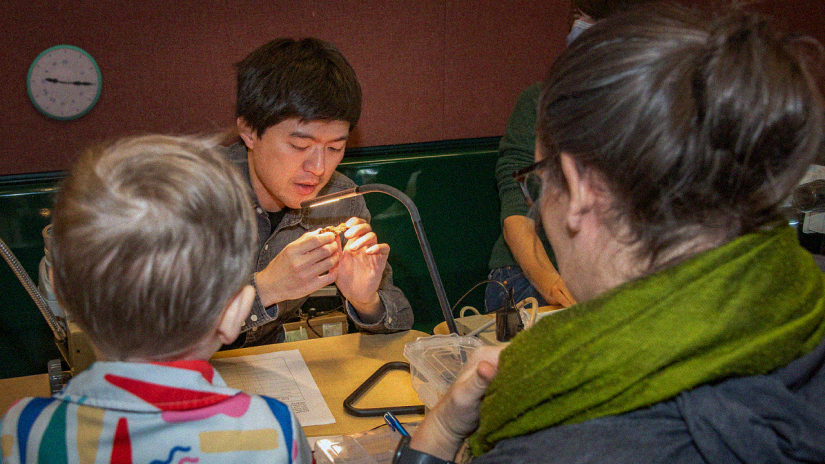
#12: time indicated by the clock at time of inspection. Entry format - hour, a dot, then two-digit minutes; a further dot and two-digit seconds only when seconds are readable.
9.15
